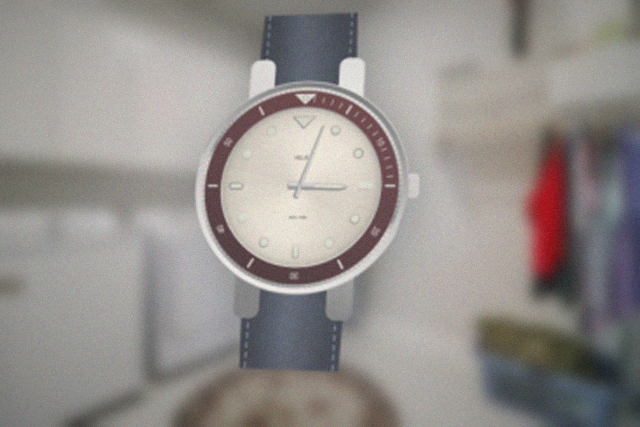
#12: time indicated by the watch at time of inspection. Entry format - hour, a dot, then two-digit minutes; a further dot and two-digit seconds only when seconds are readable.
3.03
